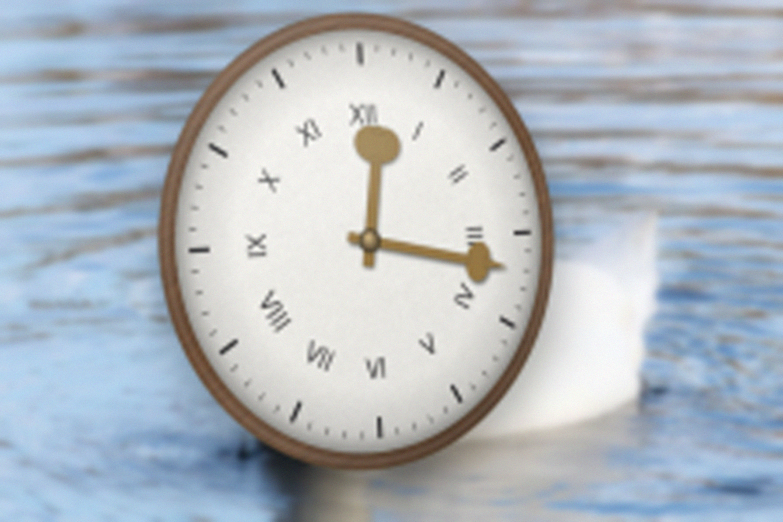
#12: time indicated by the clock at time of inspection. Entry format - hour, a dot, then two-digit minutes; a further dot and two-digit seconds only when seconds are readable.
12.17
